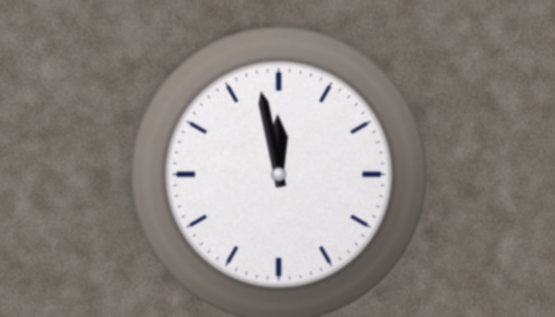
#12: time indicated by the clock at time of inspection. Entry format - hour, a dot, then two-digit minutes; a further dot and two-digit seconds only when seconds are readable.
11.58
